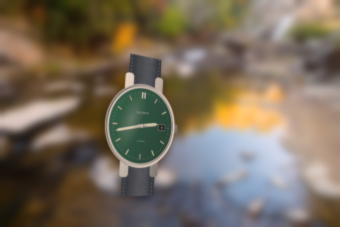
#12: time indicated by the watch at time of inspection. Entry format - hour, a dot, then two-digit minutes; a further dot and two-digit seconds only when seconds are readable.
2.43
